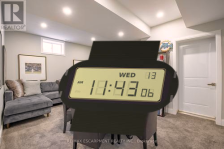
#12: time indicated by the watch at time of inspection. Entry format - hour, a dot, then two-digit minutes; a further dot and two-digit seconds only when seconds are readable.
11.43.06
